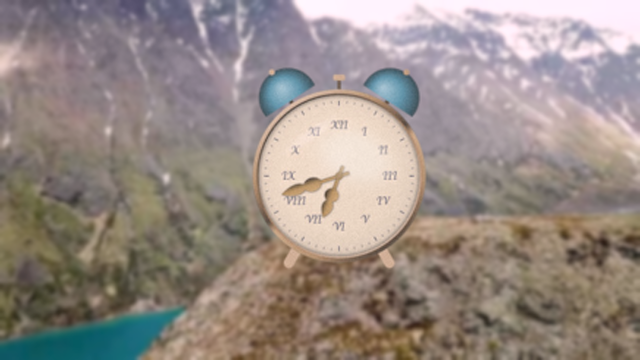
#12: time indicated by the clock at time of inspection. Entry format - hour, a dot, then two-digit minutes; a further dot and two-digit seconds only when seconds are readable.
6.42
